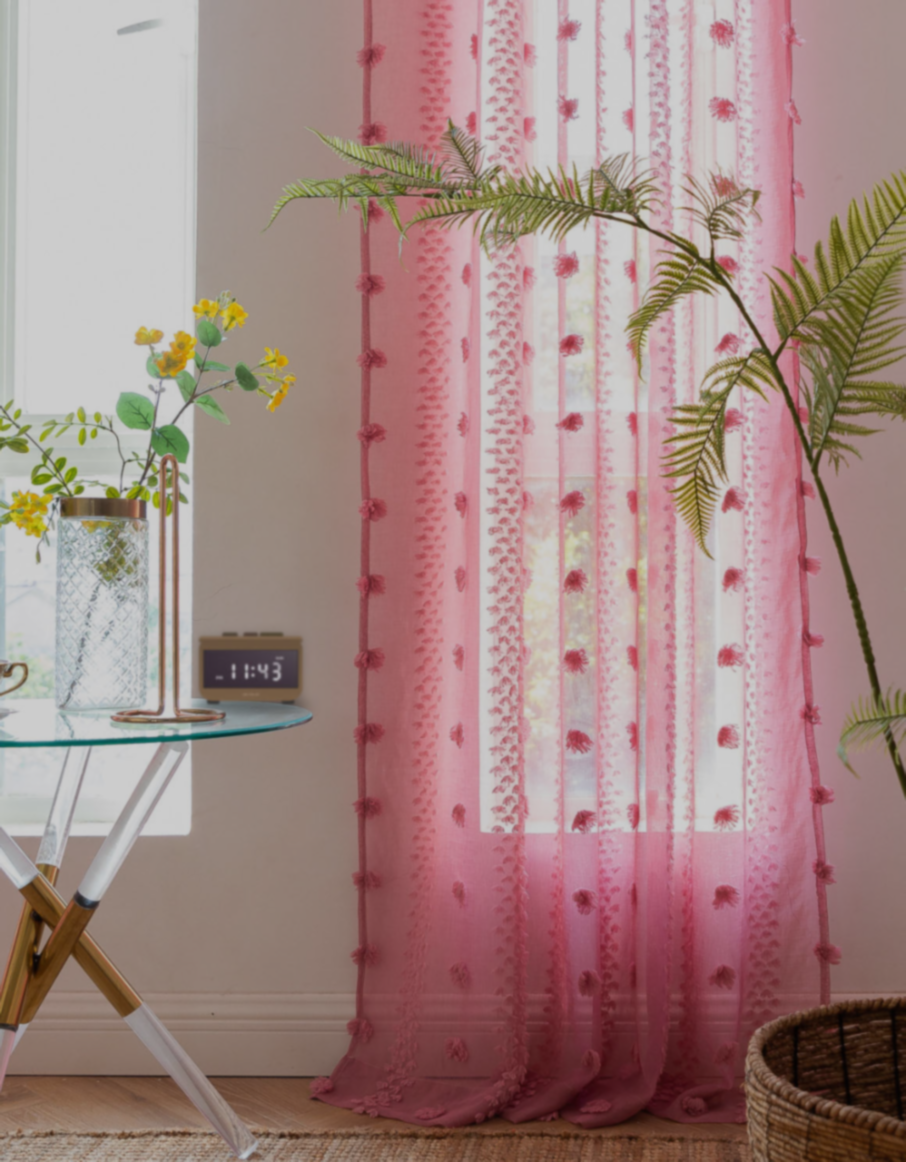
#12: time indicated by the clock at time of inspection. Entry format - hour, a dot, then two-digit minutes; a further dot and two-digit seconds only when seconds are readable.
11.43
